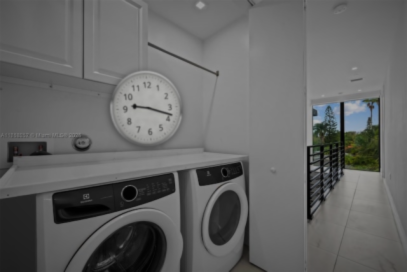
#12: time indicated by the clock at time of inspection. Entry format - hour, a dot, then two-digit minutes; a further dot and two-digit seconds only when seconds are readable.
9.18
